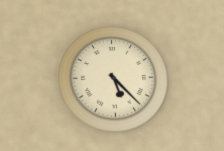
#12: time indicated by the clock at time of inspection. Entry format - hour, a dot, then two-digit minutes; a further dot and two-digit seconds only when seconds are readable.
5.23
